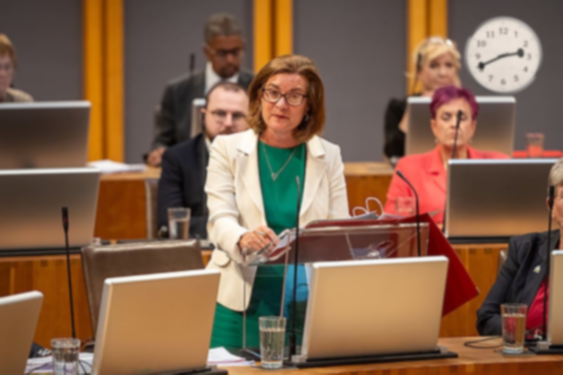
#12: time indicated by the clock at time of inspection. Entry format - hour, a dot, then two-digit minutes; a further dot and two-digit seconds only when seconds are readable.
2.41
